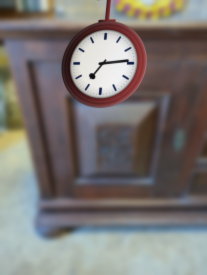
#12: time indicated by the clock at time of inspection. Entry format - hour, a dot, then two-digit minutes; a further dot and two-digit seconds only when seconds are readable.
7.14
